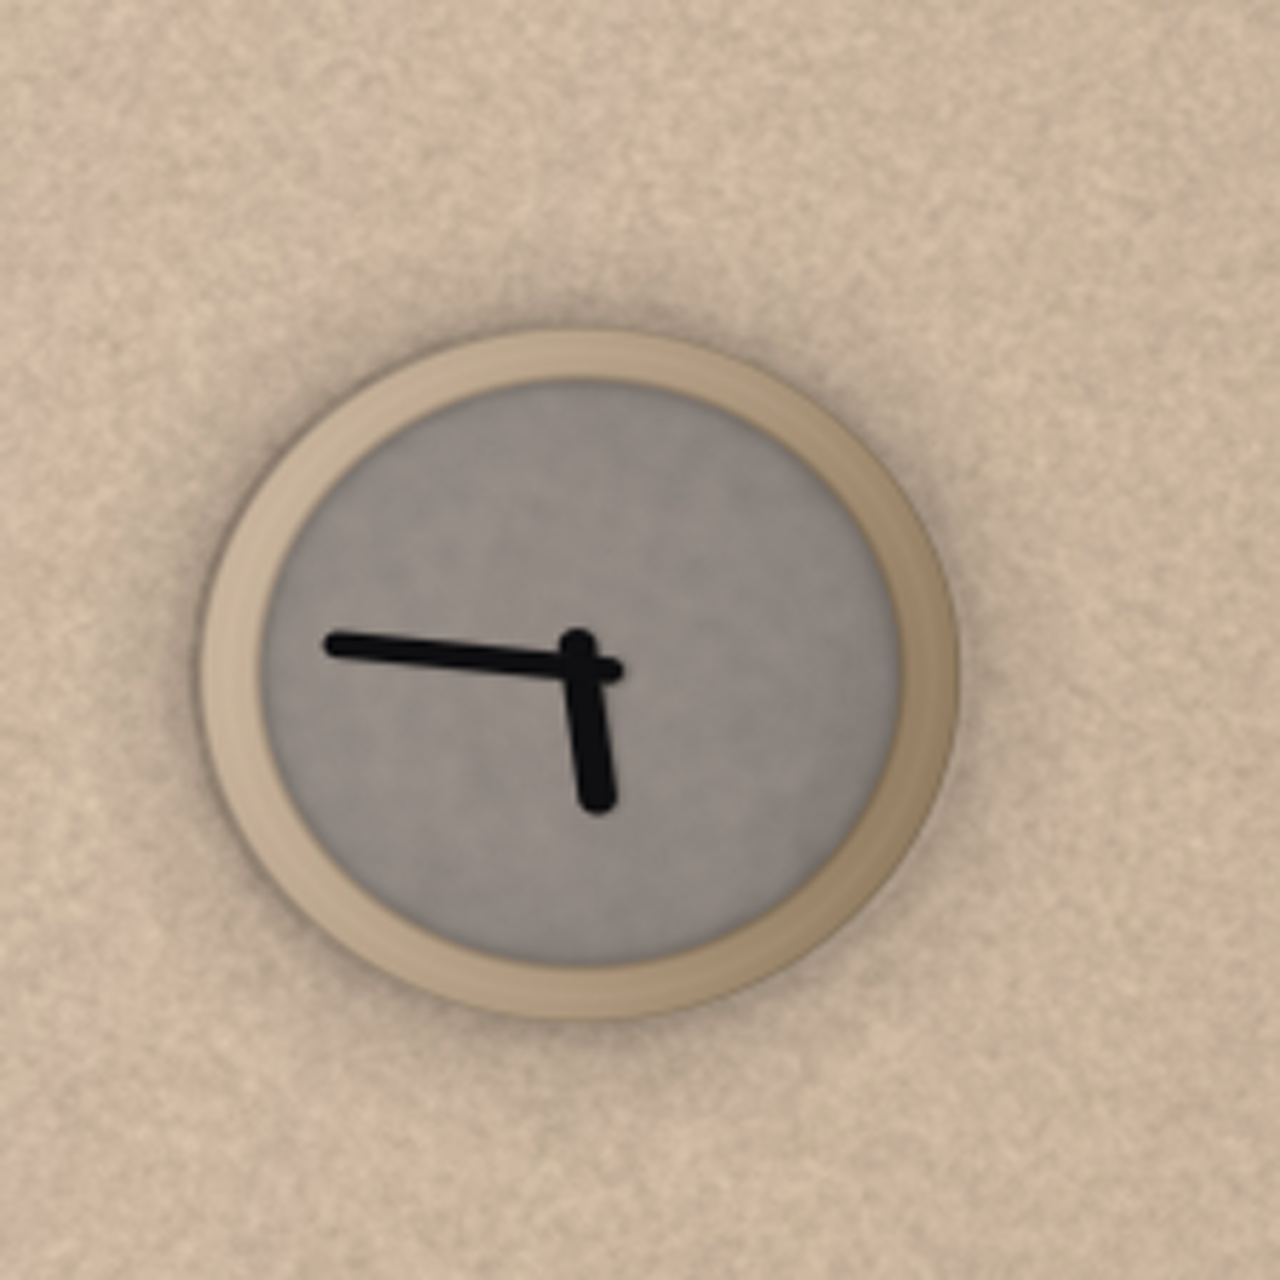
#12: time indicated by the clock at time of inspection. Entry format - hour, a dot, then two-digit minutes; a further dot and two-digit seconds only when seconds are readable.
5.46
